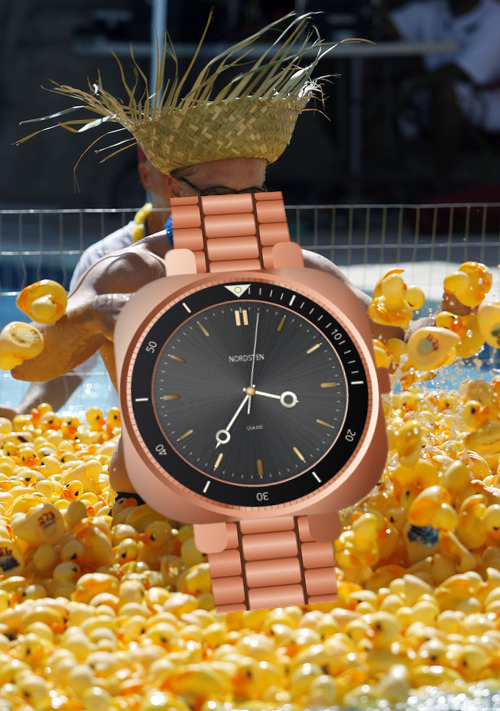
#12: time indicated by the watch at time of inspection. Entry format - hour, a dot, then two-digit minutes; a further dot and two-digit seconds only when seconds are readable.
3.36.02
